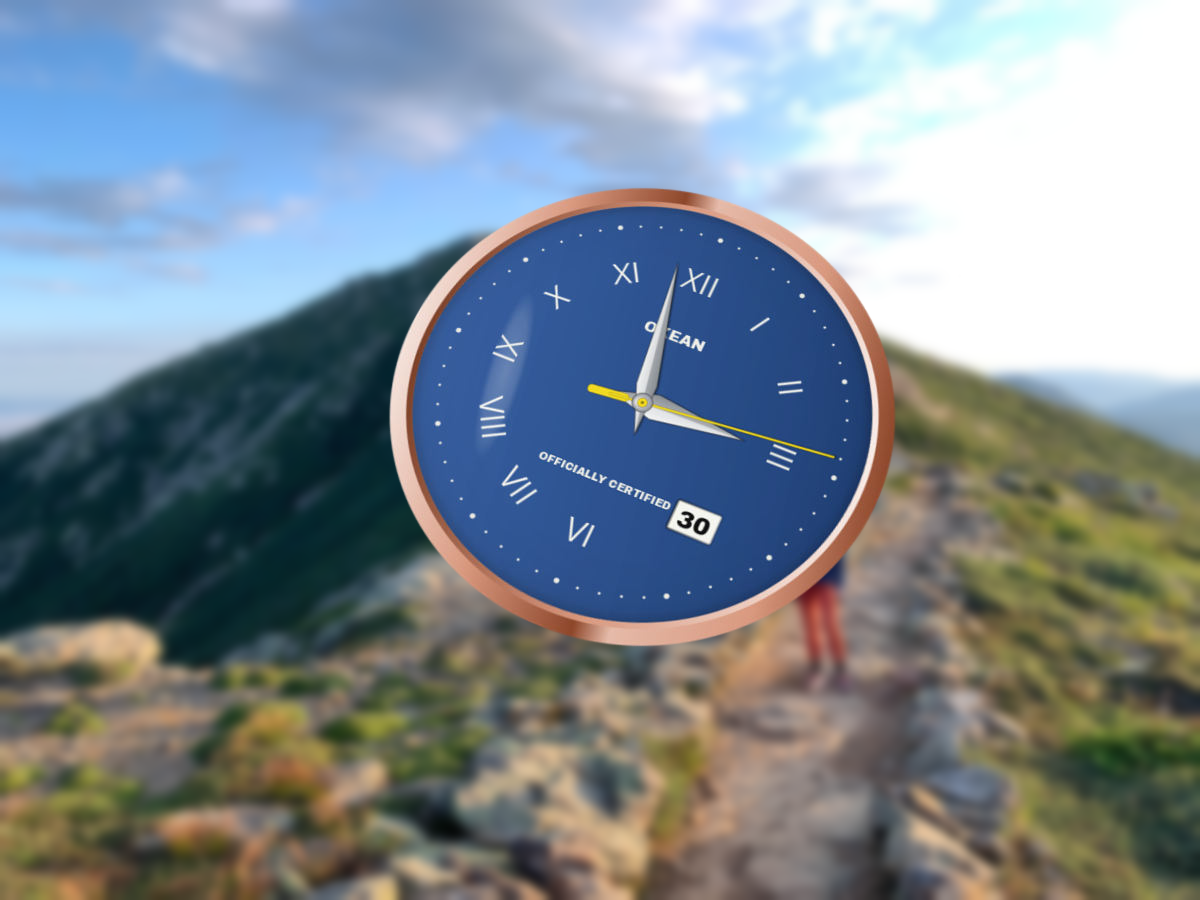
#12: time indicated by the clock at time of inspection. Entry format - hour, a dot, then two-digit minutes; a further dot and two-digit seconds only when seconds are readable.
2.58.14
